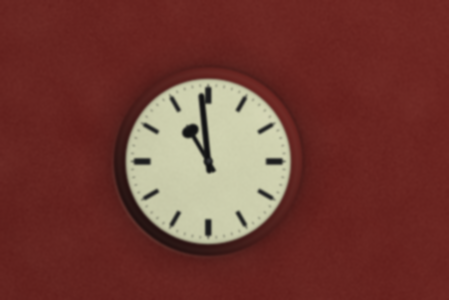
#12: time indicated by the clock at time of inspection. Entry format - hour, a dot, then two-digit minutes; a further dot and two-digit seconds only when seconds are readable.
10.59
